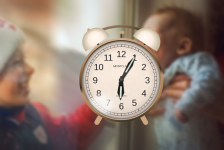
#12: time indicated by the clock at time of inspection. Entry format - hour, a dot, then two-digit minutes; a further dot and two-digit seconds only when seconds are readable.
6.05
